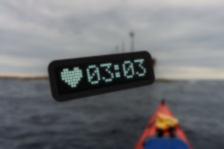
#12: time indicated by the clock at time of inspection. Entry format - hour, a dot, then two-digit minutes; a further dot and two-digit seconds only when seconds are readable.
3.03
